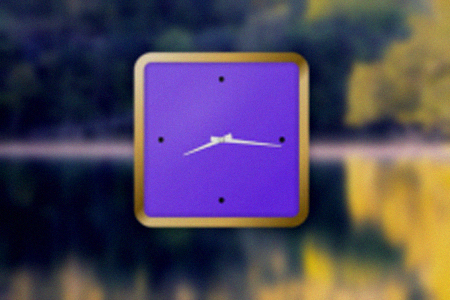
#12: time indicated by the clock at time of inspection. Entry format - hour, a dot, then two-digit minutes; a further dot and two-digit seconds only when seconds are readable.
8.16
